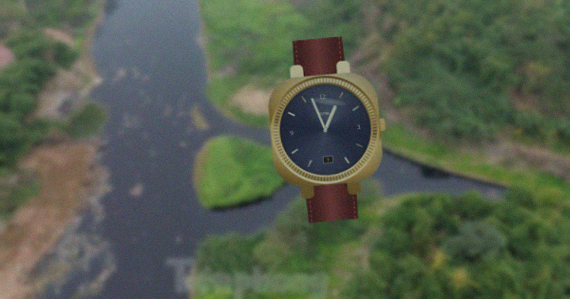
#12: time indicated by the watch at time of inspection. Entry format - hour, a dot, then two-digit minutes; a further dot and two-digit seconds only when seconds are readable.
12.57
